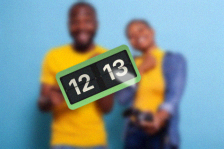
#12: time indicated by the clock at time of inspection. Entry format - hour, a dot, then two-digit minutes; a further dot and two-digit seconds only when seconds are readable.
12.13
